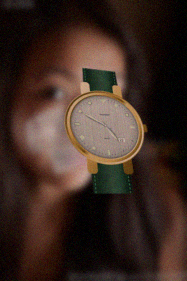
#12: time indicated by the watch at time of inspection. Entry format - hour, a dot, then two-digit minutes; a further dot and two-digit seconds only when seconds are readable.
4.50
